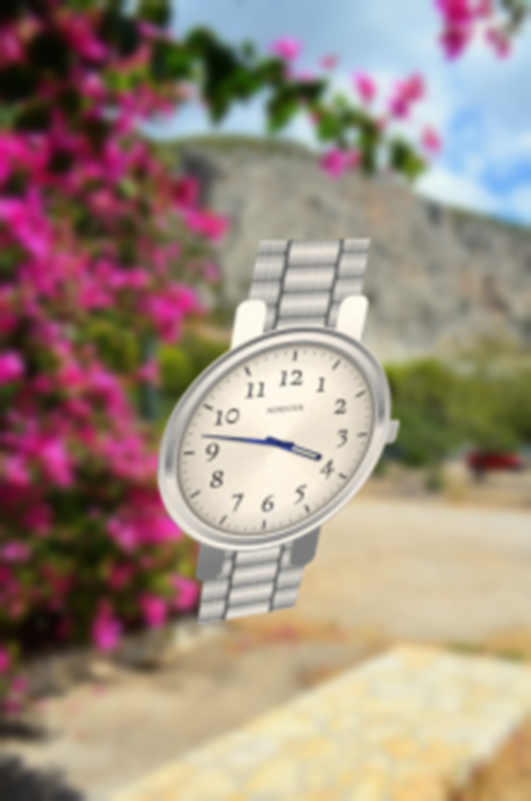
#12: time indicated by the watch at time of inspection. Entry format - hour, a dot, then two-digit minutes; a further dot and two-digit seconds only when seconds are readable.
3.47
